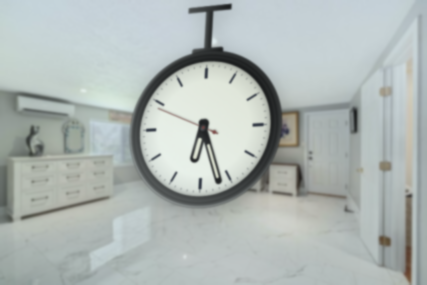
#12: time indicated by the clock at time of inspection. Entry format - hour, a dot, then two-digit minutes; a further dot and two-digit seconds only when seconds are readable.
6.26.49
